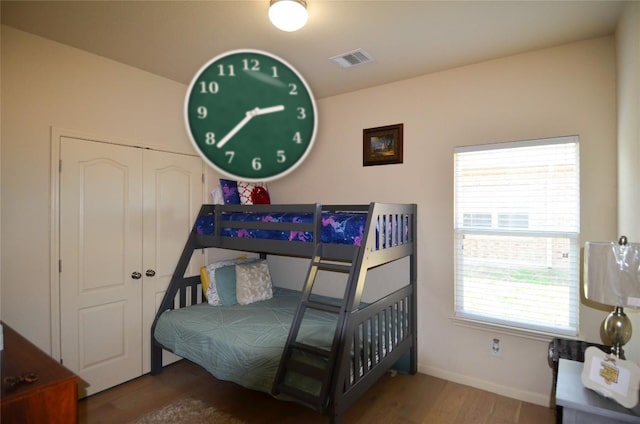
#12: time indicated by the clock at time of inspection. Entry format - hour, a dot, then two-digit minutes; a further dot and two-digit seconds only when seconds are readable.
2.38
